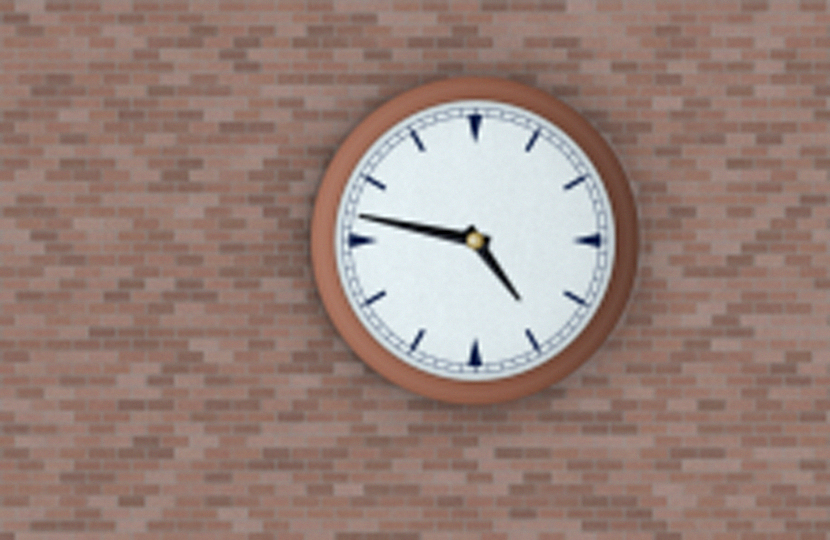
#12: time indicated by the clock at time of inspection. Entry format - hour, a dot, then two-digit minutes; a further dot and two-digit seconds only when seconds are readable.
4.47
